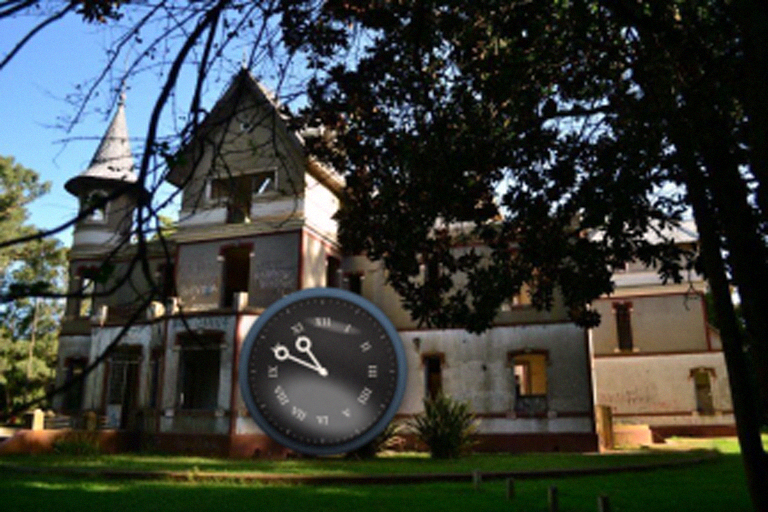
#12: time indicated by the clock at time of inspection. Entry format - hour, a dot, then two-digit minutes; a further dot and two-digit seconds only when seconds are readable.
10.49
